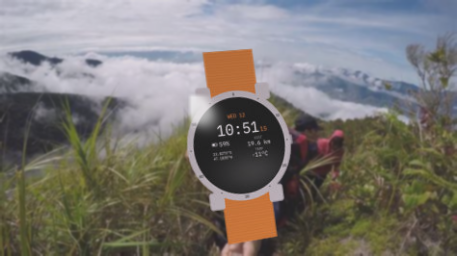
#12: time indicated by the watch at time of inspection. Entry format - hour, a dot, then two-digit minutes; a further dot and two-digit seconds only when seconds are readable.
10.51
